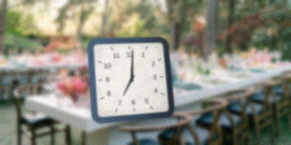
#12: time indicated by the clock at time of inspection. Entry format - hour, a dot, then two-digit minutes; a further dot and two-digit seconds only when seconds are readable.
7.01
